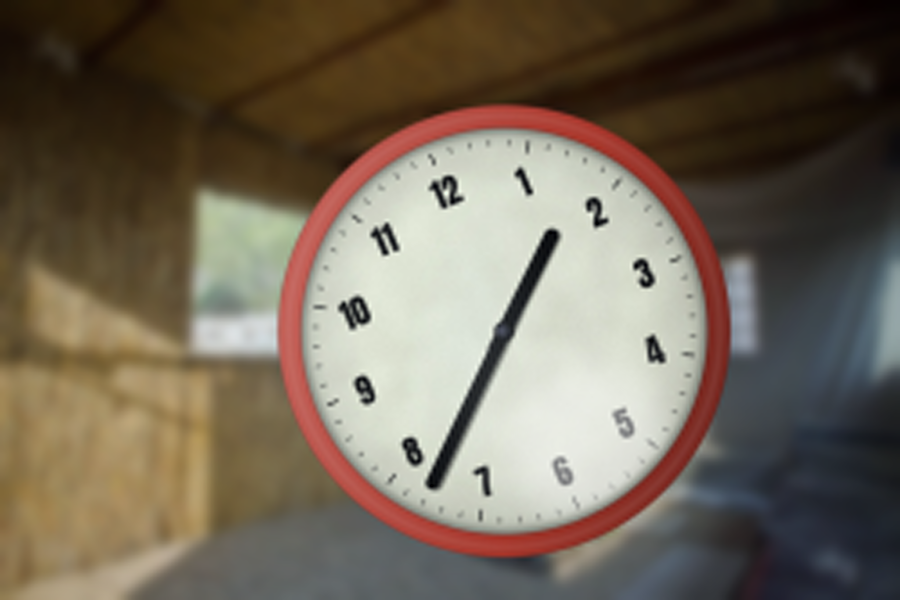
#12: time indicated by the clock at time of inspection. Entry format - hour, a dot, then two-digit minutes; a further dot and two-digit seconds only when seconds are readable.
1.38
